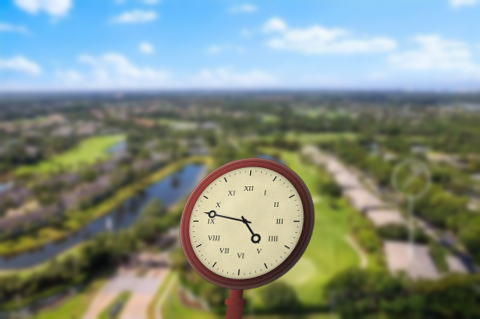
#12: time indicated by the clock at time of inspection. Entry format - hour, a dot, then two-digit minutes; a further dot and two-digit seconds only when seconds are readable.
4.47
